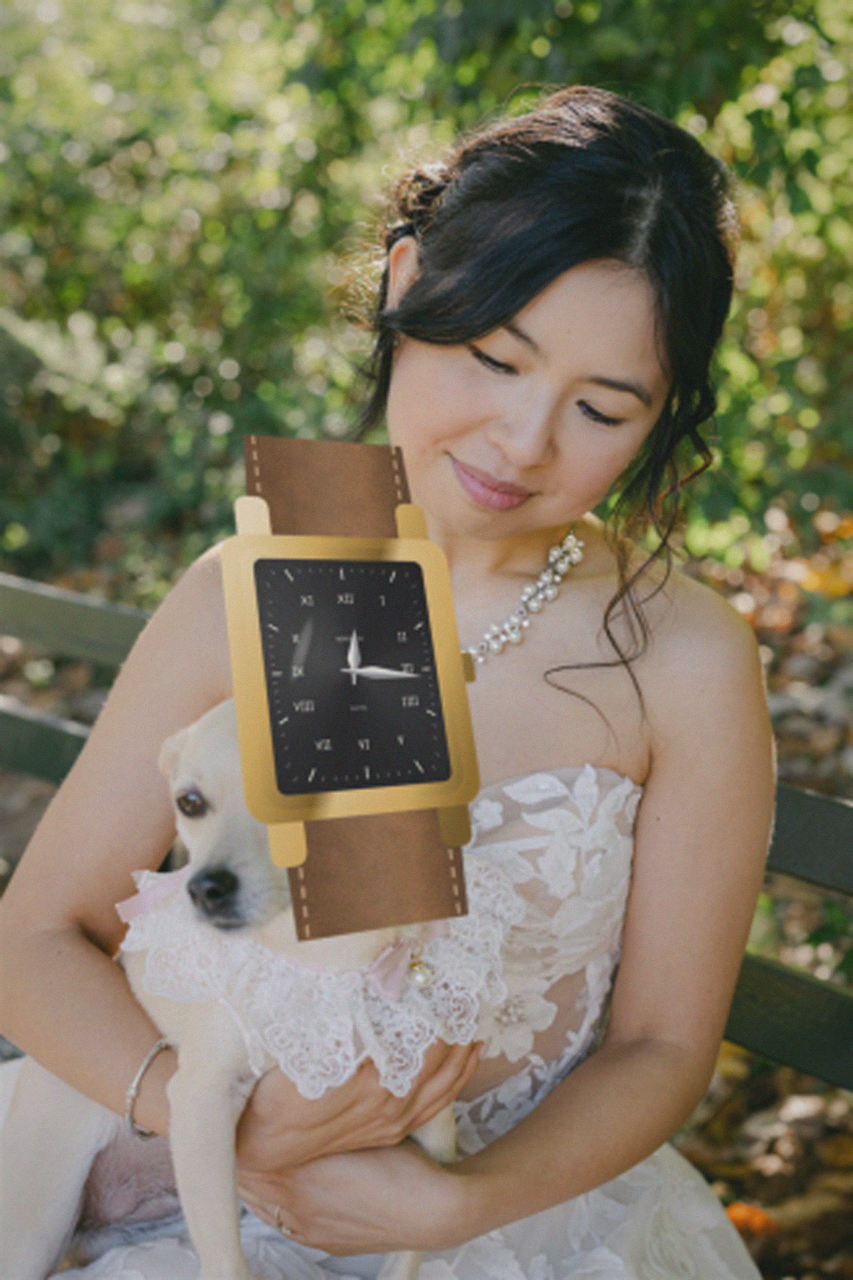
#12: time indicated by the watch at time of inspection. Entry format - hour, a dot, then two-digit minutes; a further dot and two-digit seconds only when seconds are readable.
12.16
